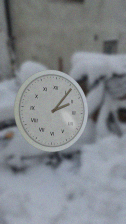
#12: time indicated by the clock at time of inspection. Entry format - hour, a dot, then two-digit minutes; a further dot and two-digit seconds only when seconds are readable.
2.06
